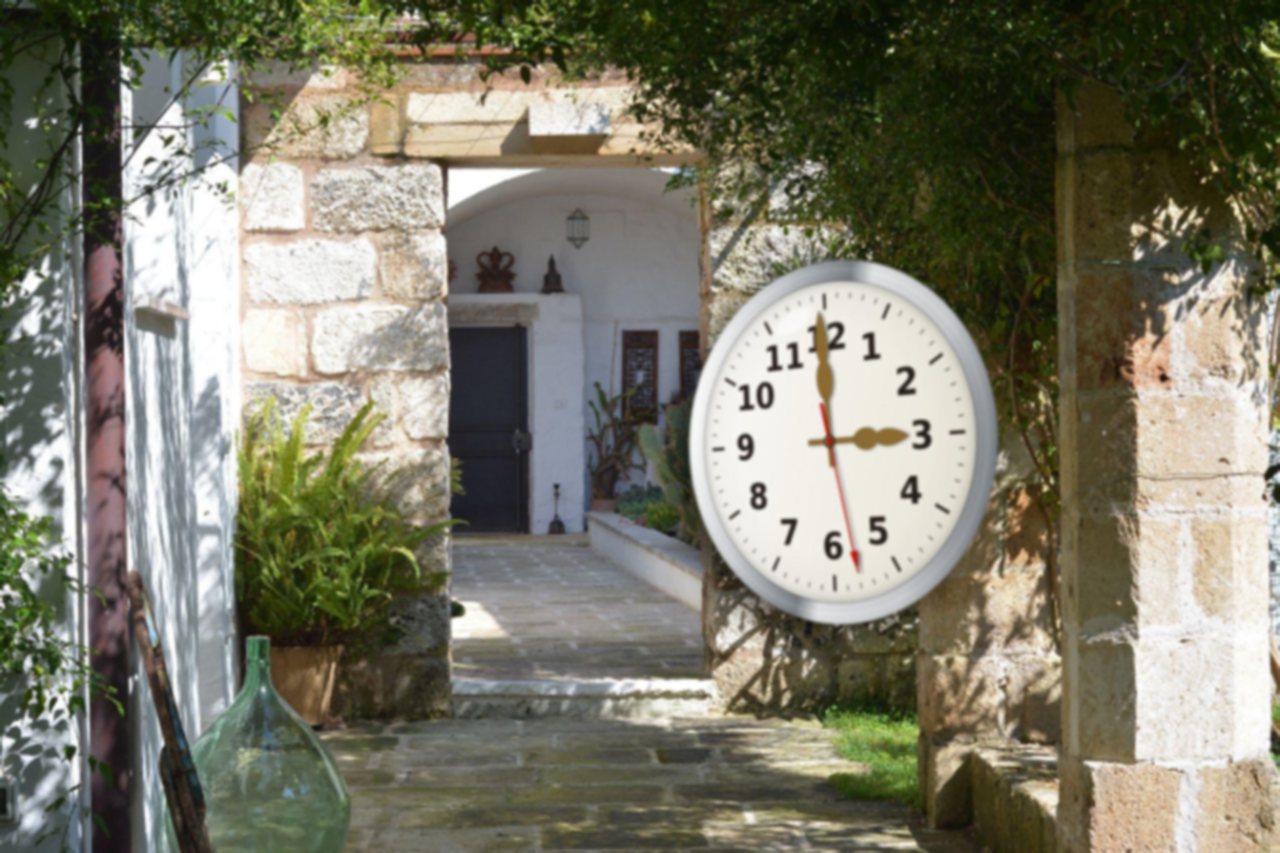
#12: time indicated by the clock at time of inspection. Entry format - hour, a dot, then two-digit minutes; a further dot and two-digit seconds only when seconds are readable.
2.59.28
